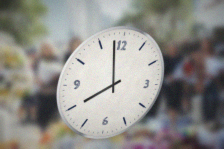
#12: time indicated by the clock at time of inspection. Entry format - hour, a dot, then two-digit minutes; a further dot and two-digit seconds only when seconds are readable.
7.58
